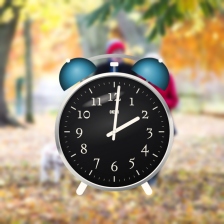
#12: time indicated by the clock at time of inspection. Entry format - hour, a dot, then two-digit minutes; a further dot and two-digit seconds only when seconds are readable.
2.01
